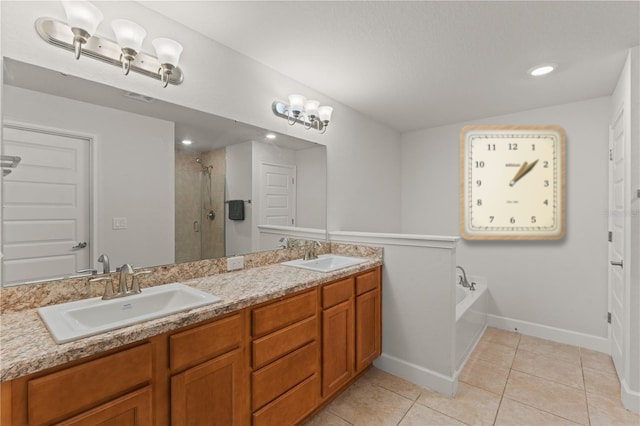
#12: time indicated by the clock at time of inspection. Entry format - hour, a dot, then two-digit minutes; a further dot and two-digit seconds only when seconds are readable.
1.08
